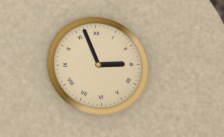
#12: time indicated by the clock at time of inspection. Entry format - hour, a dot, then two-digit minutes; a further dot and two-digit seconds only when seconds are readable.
2.57
